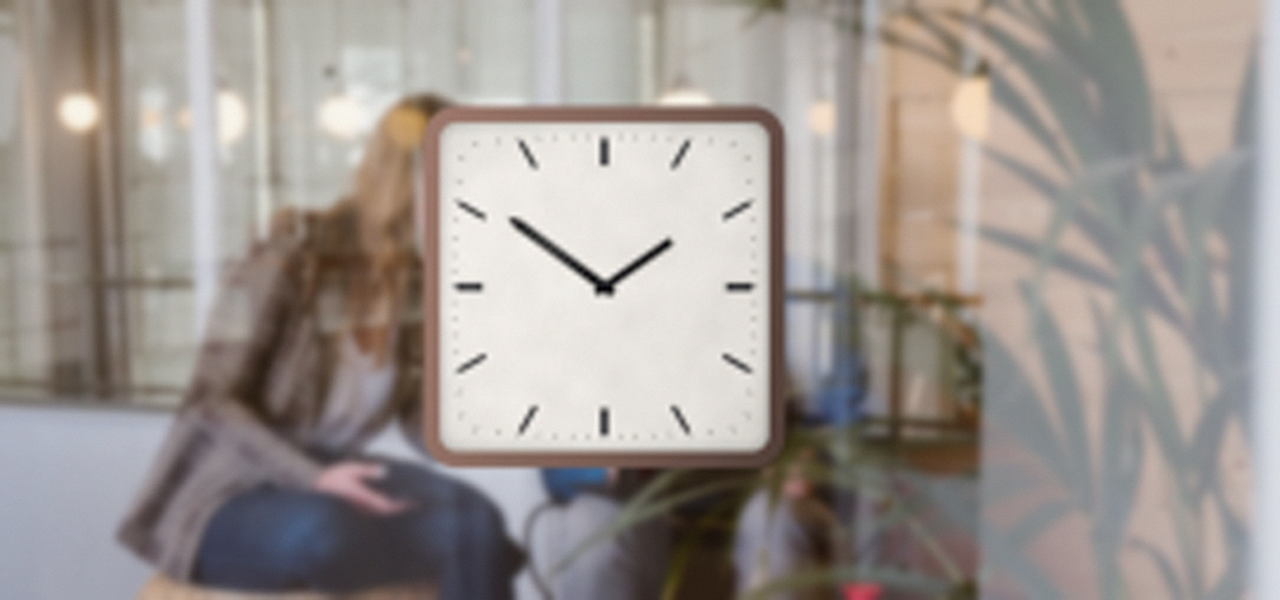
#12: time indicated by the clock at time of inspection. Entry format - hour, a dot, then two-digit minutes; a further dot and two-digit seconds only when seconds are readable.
1.51
